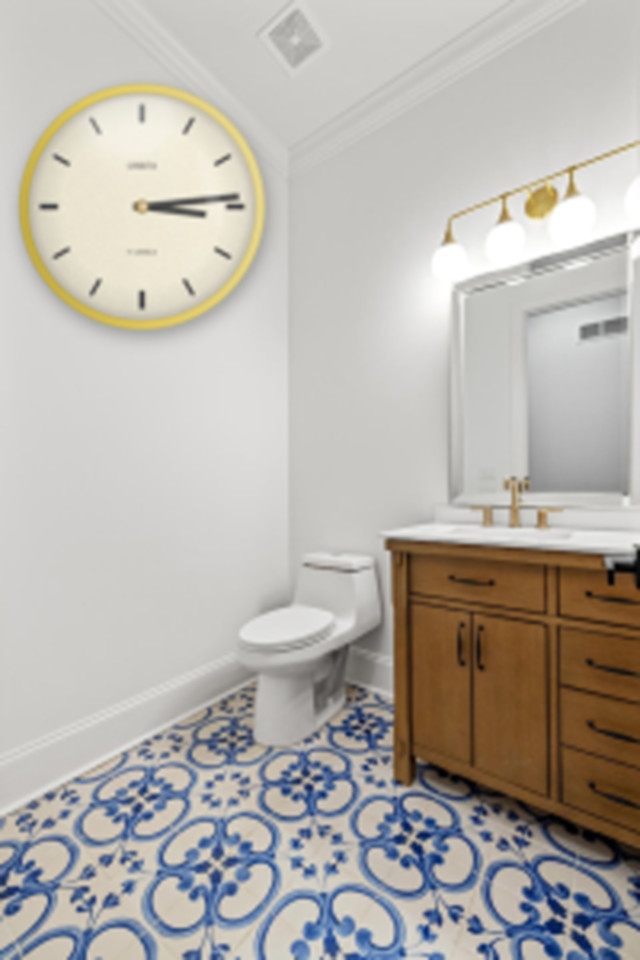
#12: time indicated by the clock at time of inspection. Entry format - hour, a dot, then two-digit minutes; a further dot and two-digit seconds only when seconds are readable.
3.14
